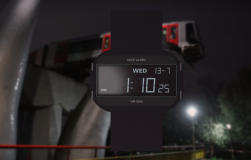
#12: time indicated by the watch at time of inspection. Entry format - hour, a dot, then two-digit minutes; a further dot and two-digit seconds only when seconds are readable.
1.10.25
